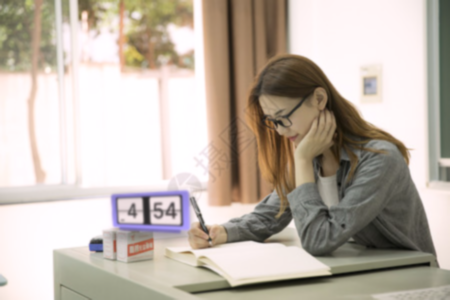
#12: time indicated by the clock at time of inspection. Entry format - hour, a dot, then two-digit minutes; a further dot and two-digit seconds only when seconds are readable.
4.54
